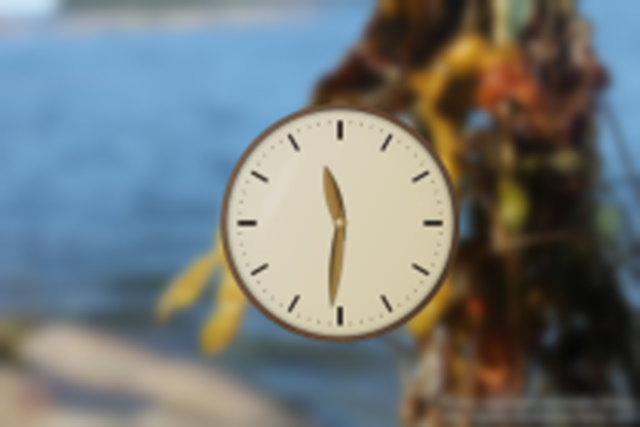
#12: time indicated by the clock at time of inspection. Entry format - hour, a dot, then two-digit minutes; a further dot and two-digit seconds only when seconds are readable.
11.31
